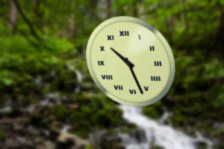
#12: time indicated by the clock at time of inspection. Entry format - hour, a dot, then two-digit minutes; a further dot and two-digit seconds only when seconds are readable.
10.27
